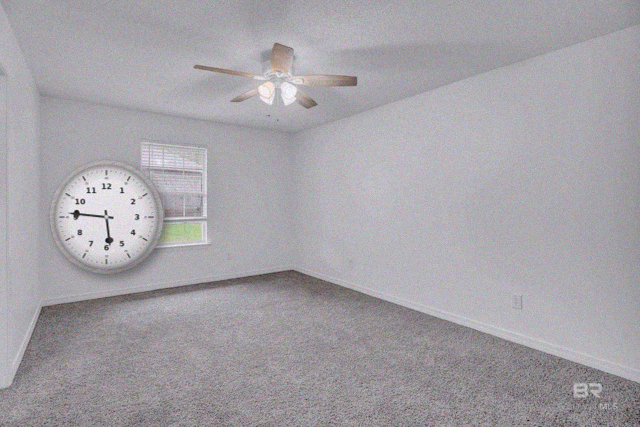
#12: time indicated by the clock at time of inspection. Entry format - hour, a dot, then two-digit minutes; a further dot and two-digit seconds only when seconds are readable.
5.46
